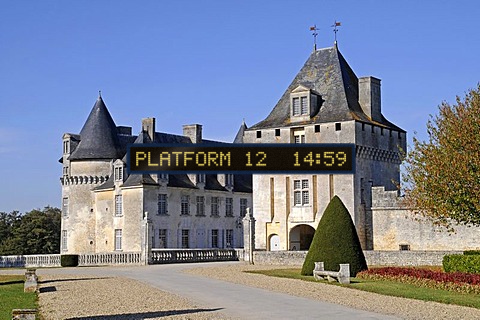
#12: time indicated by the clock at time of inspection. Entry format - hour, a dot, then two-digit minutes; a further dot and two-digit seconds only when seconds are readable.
14.59
